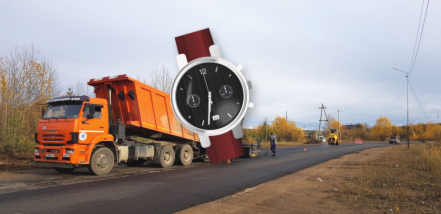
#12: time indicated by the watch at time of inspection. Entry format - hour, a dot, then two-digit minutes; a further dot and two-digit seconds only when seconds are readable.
6.33
